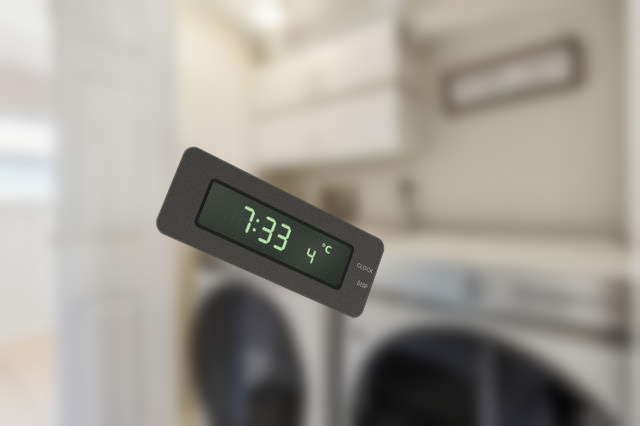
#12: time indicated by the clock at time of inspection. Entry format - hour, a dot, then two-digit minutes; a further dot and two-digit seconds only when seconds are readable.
7.33
